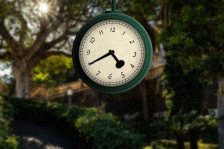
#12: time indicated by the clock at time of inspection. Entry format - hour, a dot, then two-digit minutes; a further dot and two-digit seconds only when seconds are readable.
4.40
